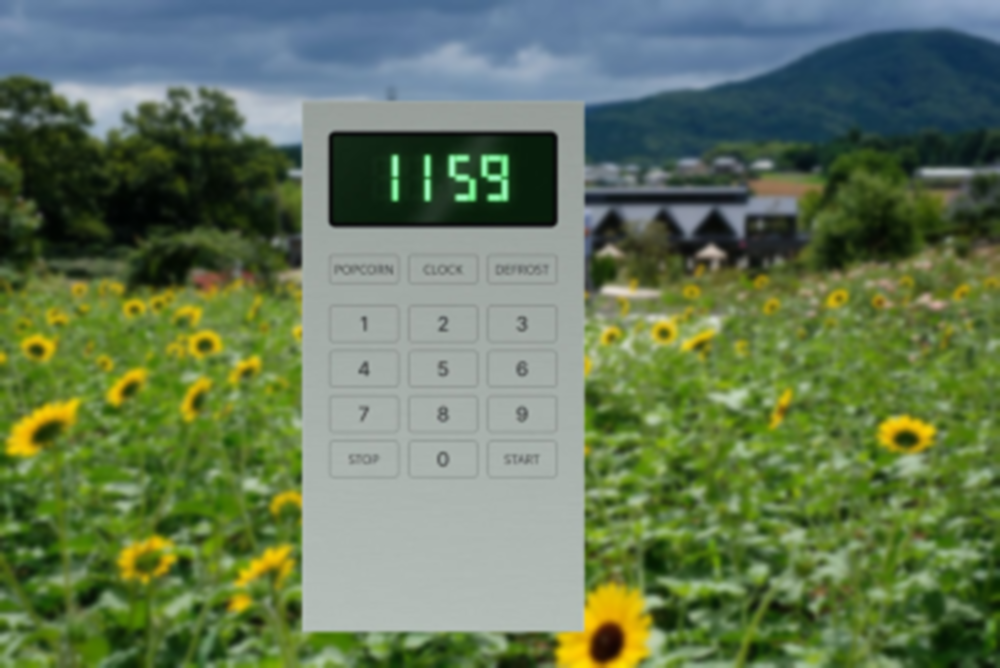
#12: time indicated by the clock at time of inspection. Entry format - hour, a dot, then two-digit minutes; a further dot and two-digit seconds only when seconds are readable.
11.59
